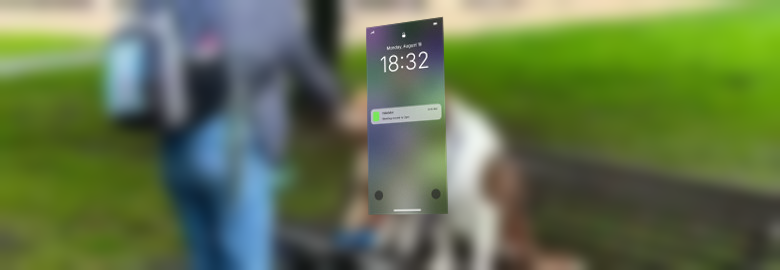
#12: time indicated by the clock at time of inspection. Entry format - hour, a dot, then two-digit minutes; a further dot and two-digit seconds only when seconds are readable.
18.32
